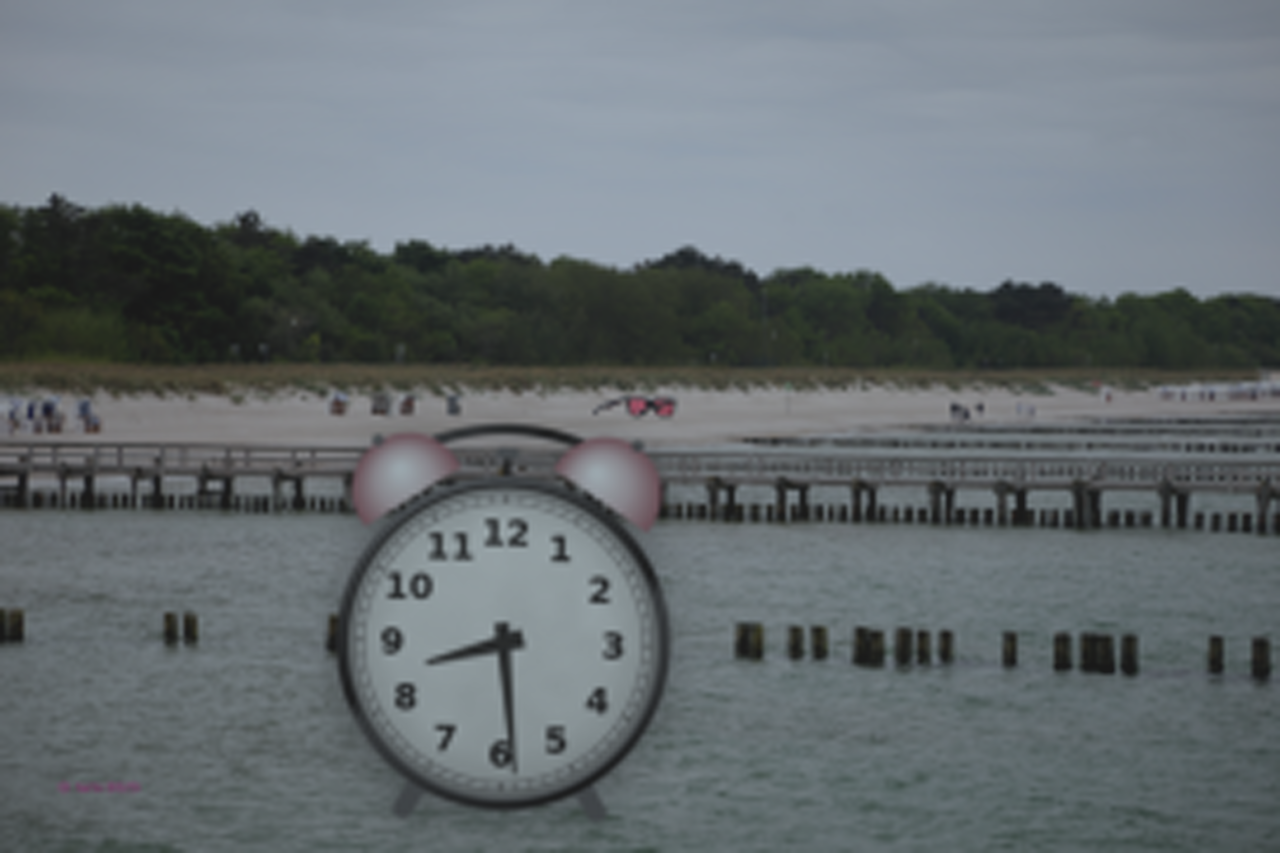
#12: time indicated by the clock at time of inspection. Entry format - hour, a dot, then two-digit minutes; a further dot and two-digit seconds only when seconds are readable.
8.29
